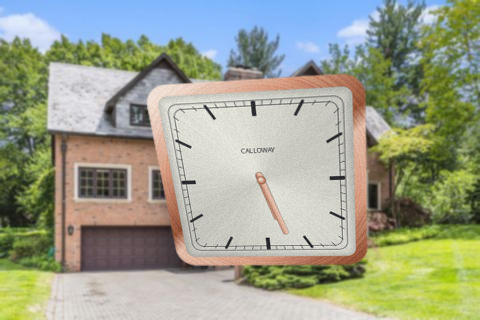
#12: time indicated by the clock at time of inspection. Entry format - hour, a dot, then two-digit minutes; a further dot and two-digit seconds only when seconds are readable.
5.27
